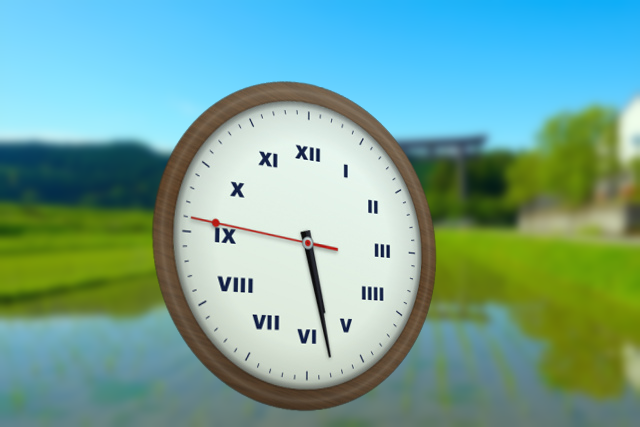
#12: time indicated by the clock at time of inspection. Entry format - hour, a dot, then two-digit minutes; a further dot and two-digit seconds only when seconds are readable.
5.27.46
